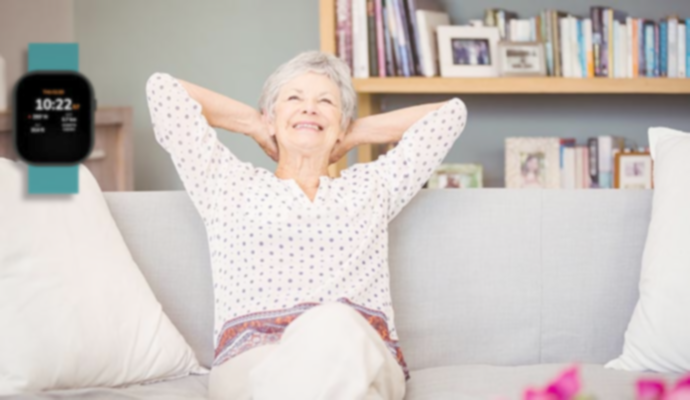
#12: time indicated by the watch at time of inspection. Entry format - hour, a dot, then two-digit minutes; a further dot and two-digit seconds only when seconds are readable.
10.22
